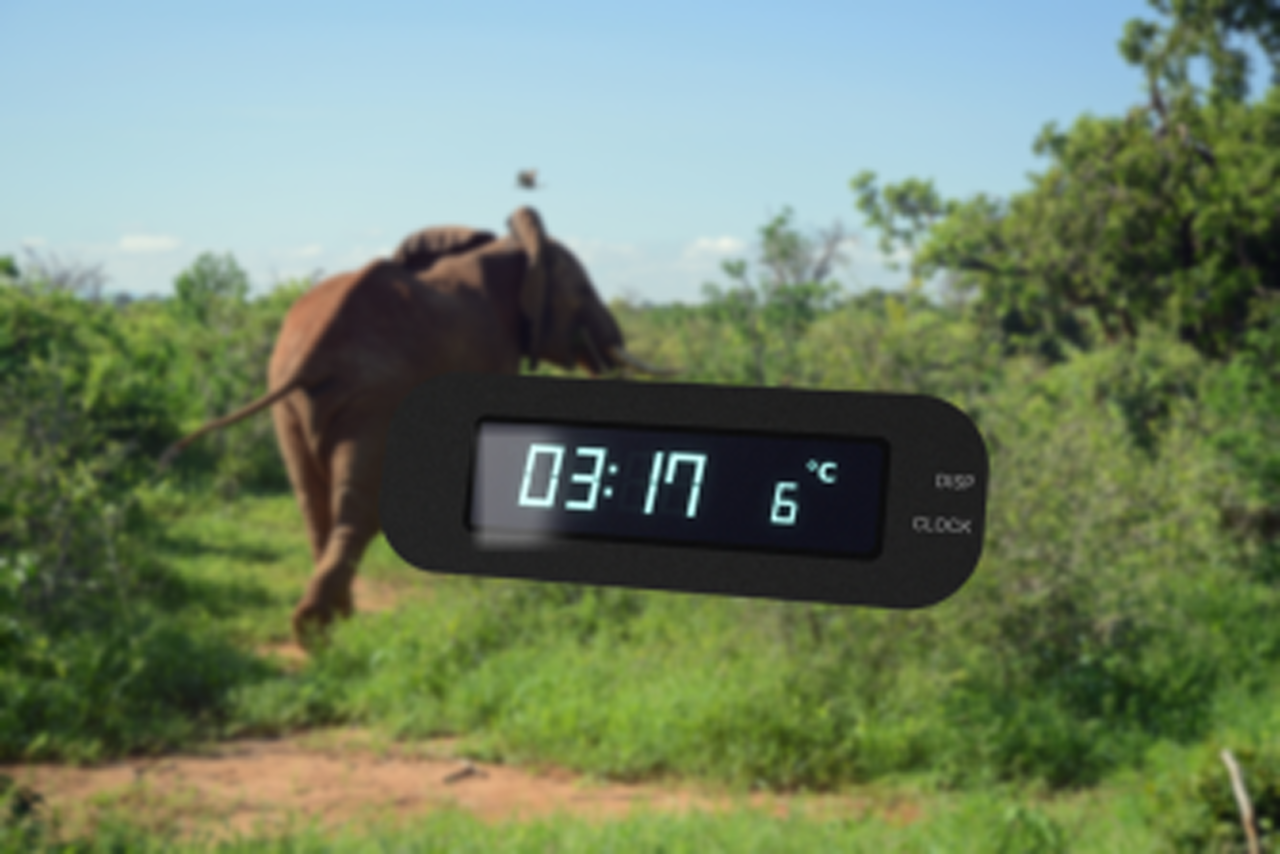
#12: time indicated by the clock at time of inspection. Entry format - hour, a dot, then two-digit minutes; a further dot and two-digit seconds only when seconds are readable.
3.17
